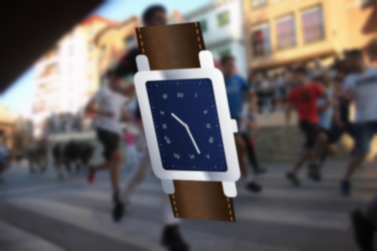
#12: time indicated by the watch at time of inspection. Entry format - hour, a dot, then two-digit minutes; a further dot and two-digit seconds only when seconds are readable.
10.27
